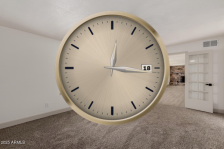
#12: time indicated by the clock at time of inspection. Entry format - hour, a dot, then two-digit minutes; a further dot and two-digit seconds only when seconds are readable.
12.16
